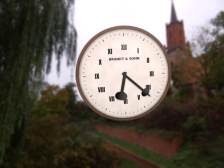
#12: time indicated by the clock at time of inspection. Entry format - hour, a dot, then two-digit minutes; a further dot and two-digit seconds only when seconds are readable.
6.22
